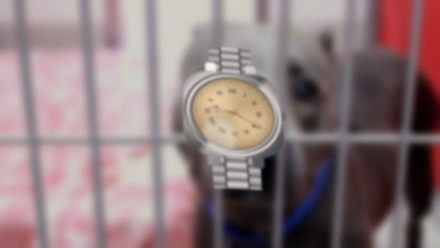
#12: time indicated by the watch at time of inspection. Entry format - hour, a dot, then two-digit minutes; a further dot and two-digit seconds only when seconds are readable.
9.20
